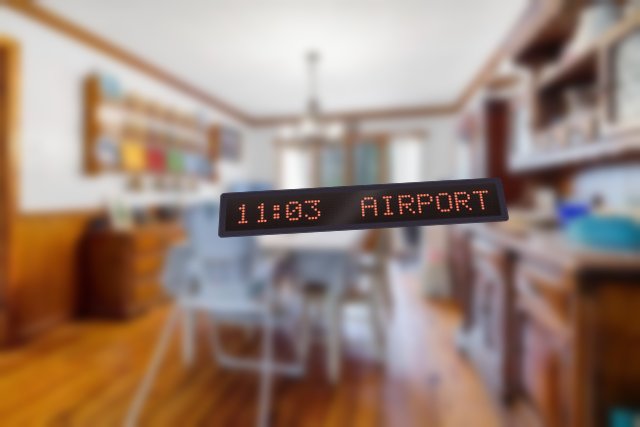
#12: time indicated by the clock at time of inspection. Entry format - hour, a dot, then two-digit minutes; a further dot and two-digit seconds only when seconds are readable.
11.03
